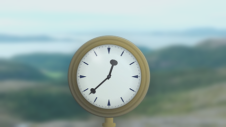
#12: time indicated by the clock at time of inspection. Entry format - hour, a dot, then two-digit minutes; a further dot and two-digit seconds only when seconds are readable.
12.38
